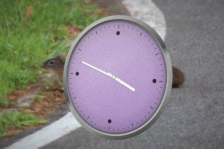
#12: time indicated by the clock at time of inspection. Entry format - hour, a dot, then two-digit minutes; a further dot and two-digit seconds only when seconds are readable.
3.48
